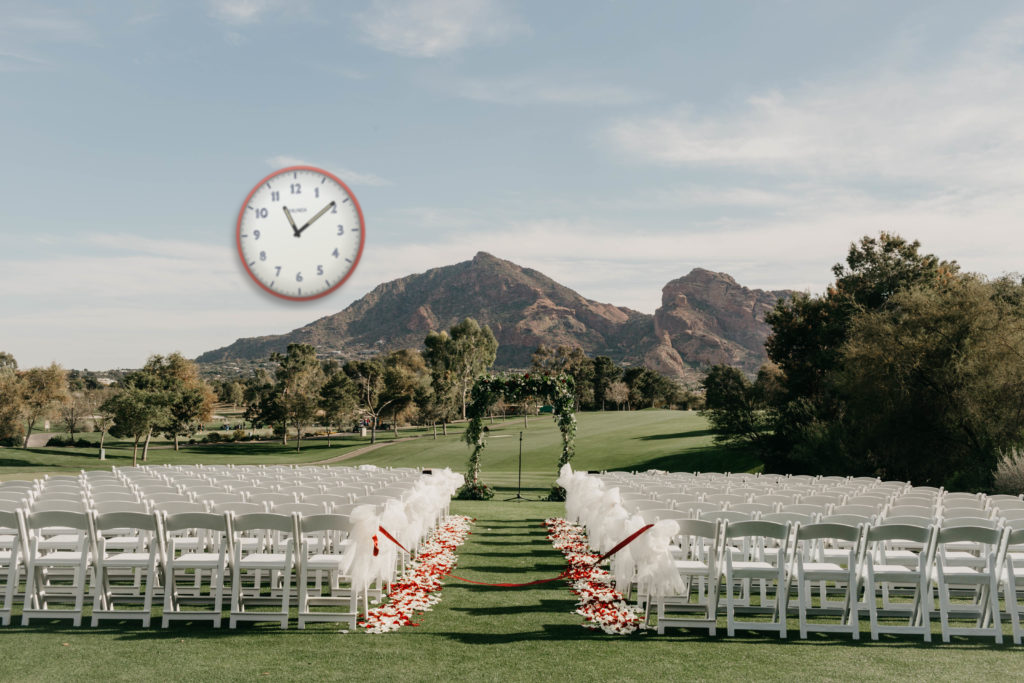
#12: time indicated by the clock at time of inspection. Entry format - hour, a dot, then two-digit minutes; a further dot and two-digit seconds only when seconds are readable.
11.09
